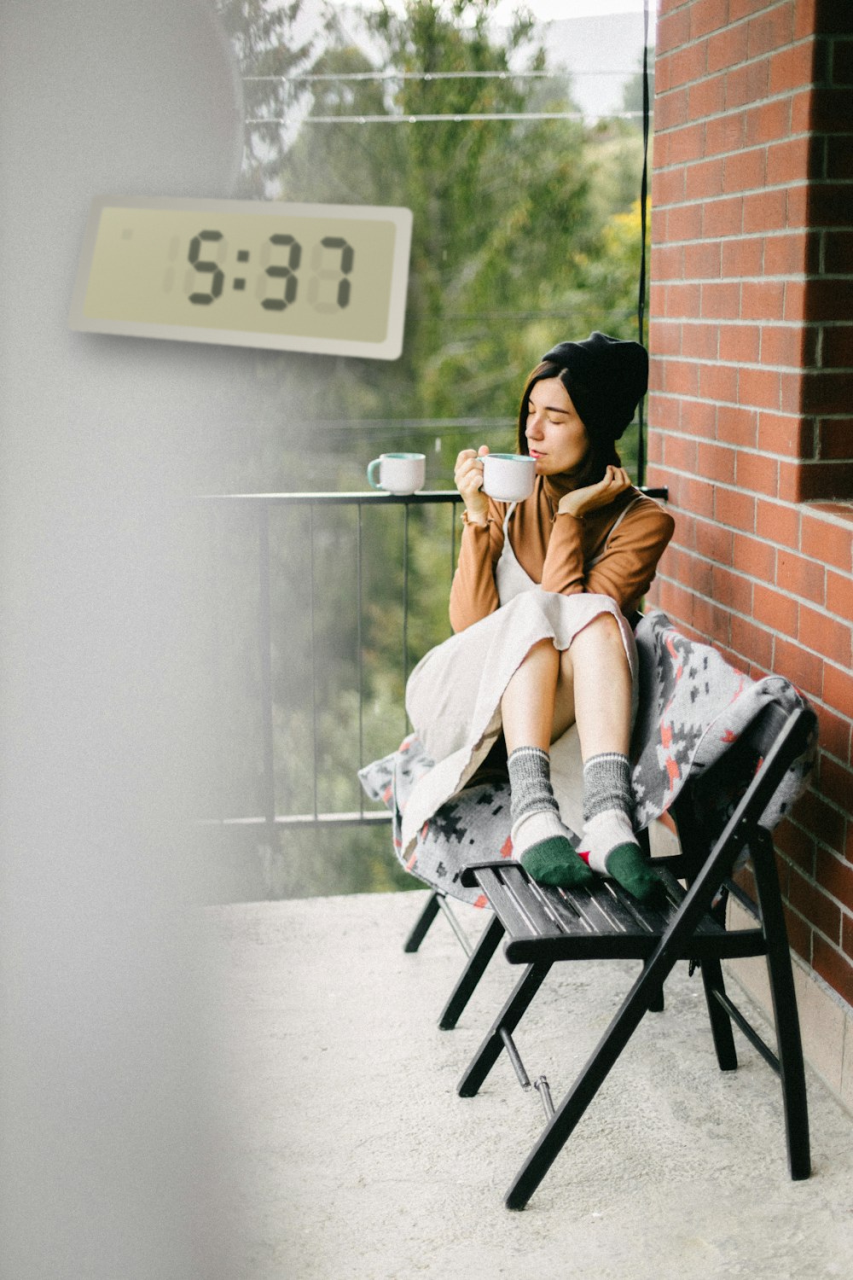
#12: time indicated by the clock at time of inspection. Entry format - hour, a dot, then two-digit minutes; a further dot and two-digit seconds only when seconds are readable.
5.37
